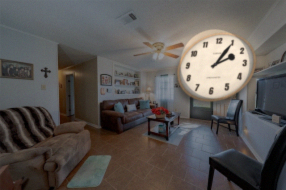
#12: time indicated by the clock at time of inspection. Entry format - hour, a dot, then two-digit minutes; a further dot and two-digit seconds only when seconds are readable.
2.05
